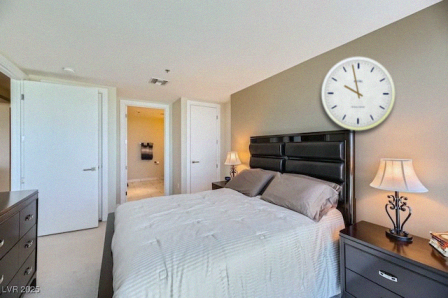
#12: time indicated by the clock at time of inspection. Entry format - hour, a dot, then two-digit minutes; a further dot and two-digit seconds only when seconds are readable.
9.58
